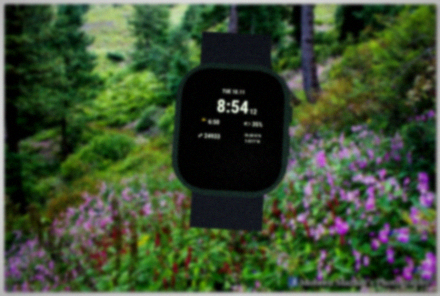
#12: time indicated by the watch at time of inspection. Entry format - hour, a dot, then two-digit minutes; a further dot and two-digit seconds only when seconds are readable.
8.54
